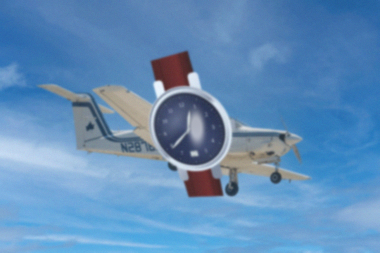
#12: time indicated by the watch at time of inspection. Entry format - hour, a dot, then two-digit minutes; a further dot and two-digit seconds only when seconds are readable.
12.39
